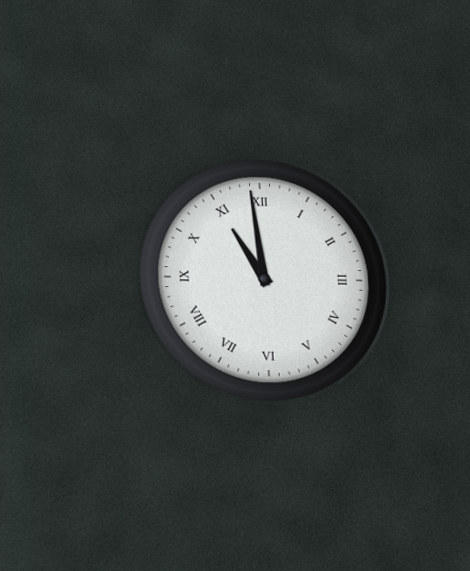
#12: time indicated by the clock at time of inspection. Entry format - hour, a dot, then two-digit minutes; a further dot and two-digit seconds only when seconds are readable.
10.59
